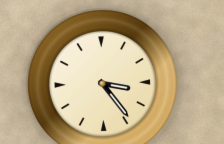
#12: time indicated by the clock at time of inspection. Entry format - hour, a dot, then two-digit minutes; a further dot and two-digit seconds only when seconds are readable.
3.24
